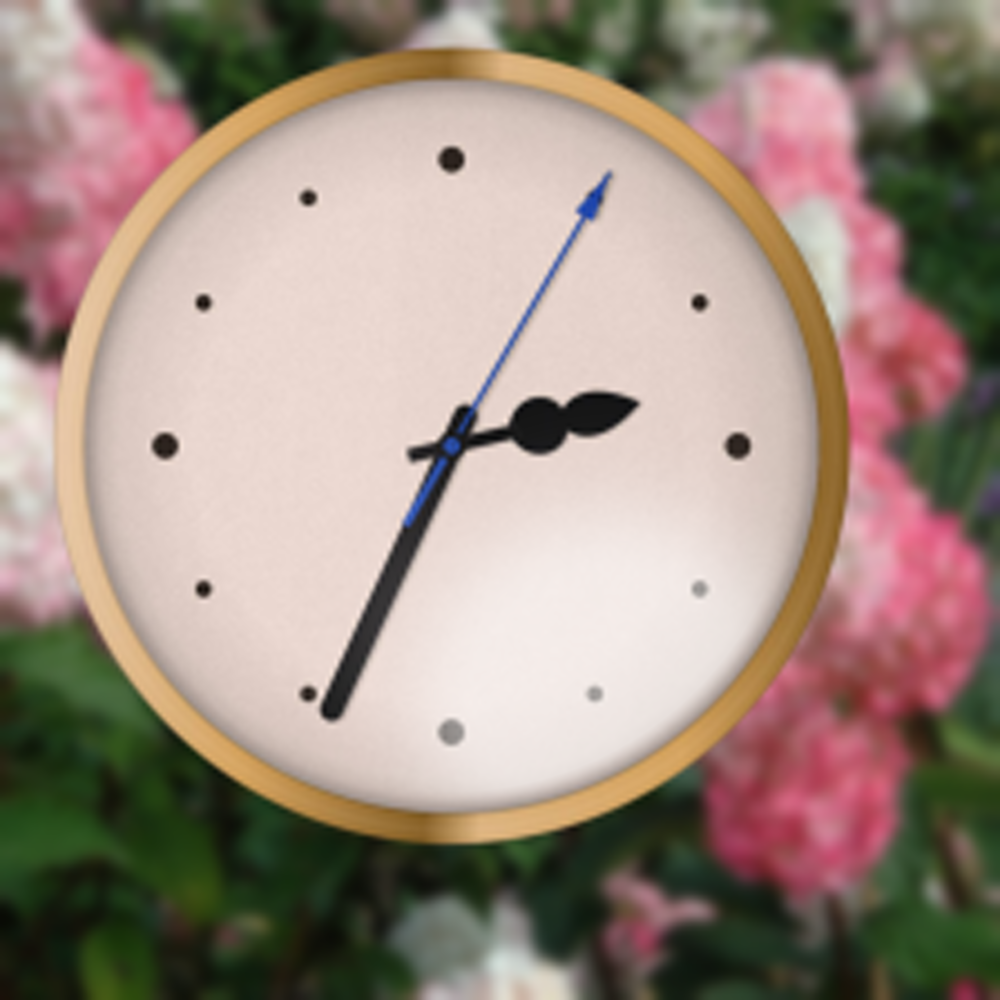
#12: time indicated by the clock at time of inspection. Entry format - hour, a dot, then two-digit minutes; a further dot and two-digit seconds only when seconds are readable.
2.34.05
